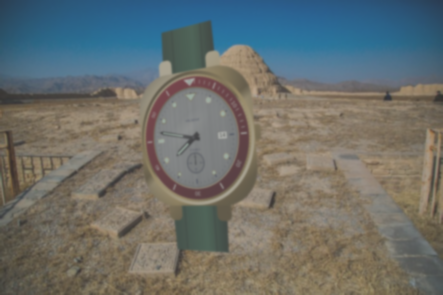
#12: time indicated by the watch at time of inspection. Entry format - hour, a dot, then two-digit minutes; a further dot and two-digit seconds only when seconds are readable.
7.47
